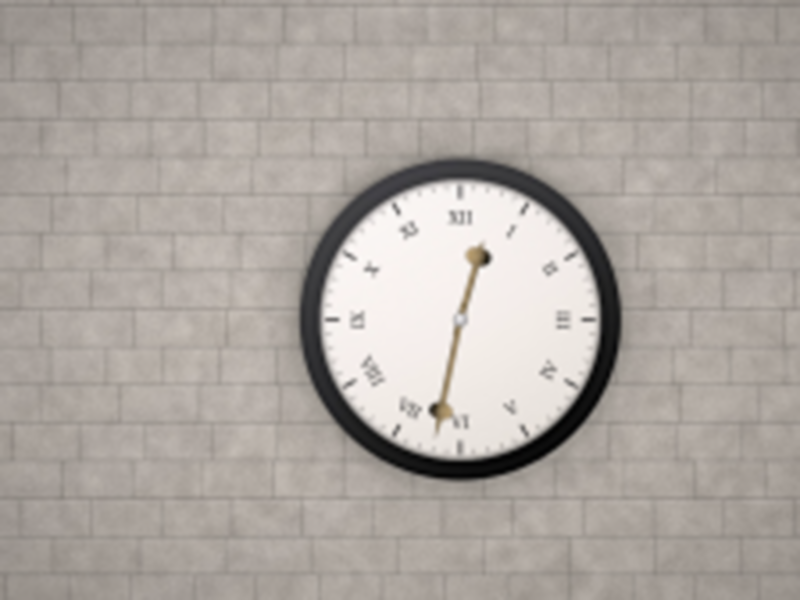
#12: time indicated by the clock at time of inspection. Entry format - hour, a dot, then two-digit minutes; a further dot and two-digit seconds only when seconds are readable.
12.32
